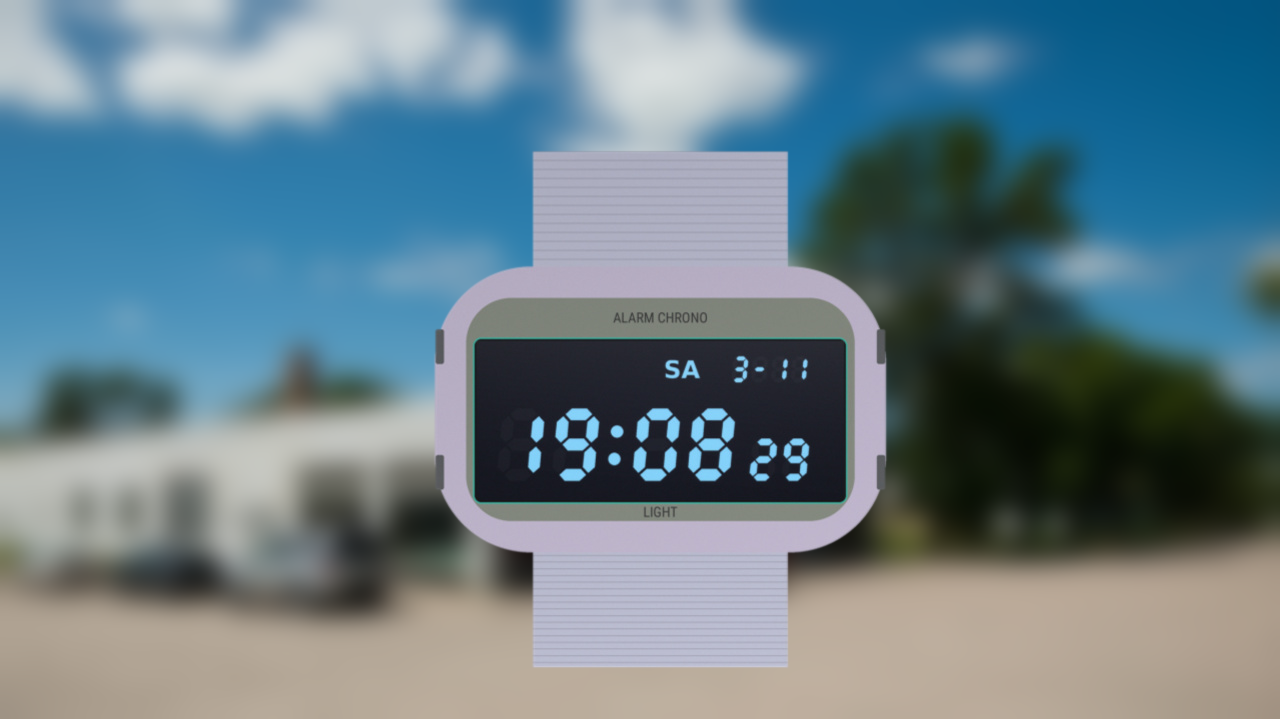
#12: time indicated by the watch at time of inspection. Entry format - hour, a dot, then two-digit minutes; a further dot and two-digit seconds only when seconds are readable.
19.08.29
